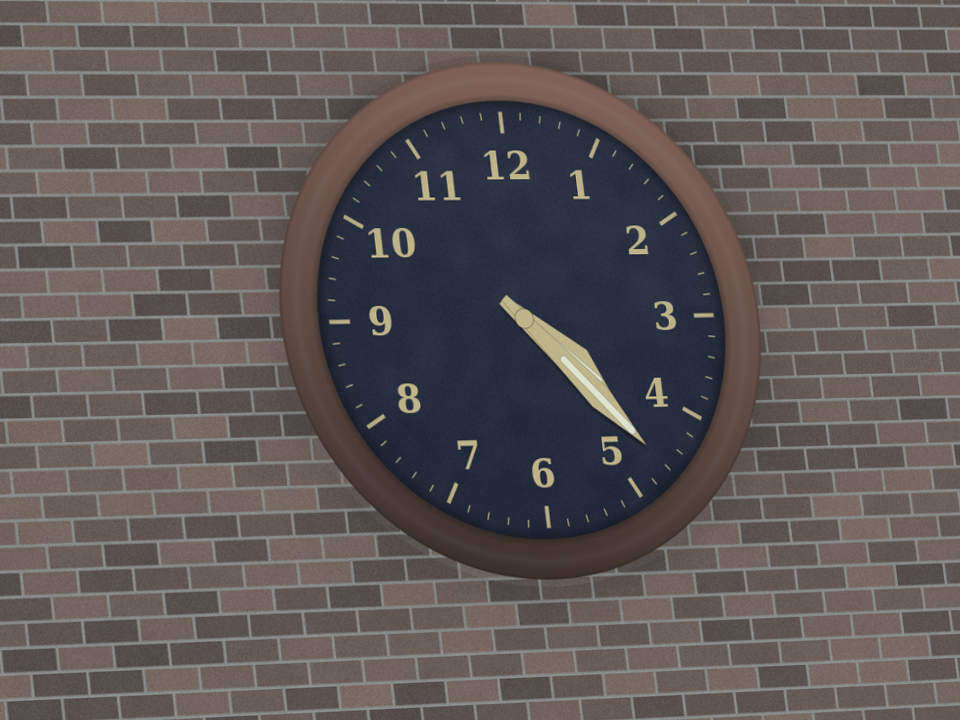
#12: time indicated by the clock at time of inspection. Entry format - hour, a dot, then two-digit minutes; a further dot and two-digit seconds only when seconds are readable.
4.23
